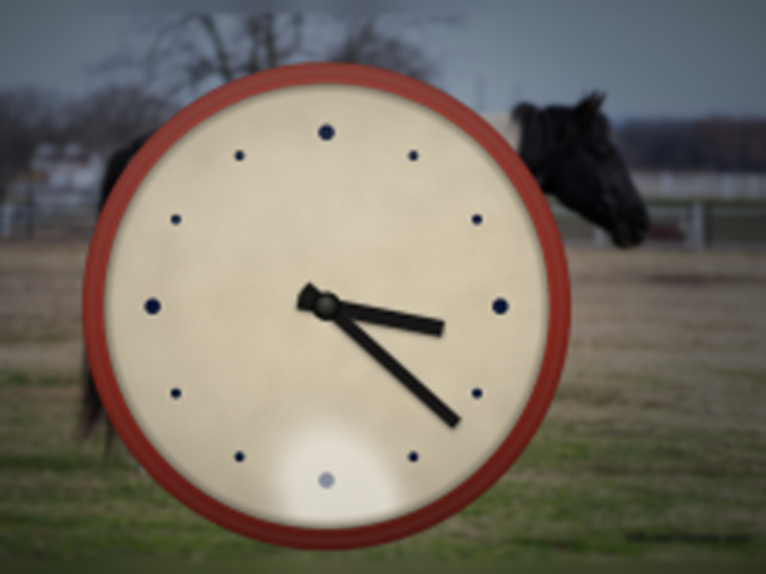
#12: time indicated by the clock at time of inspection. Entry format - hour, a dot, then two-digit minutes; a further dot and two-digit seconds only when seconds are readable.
3.22
